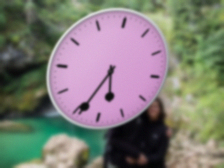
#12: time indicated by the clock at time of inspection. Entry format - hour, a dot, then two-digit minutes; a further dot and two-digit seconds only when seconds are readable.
5.34
